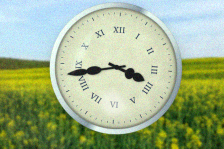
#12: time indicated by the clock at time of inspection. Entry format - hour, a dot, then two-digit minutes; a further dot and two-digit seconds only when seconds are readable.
3.43
